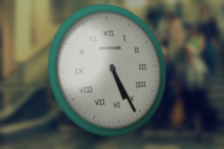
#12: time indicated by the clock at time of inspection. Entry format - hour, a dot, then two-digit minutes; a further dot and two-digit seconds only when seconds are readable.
5.26
